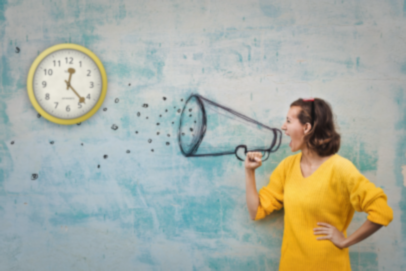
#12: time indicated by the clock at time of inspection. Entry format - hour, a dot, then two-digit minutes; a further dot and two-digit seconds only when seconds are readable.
12.23
